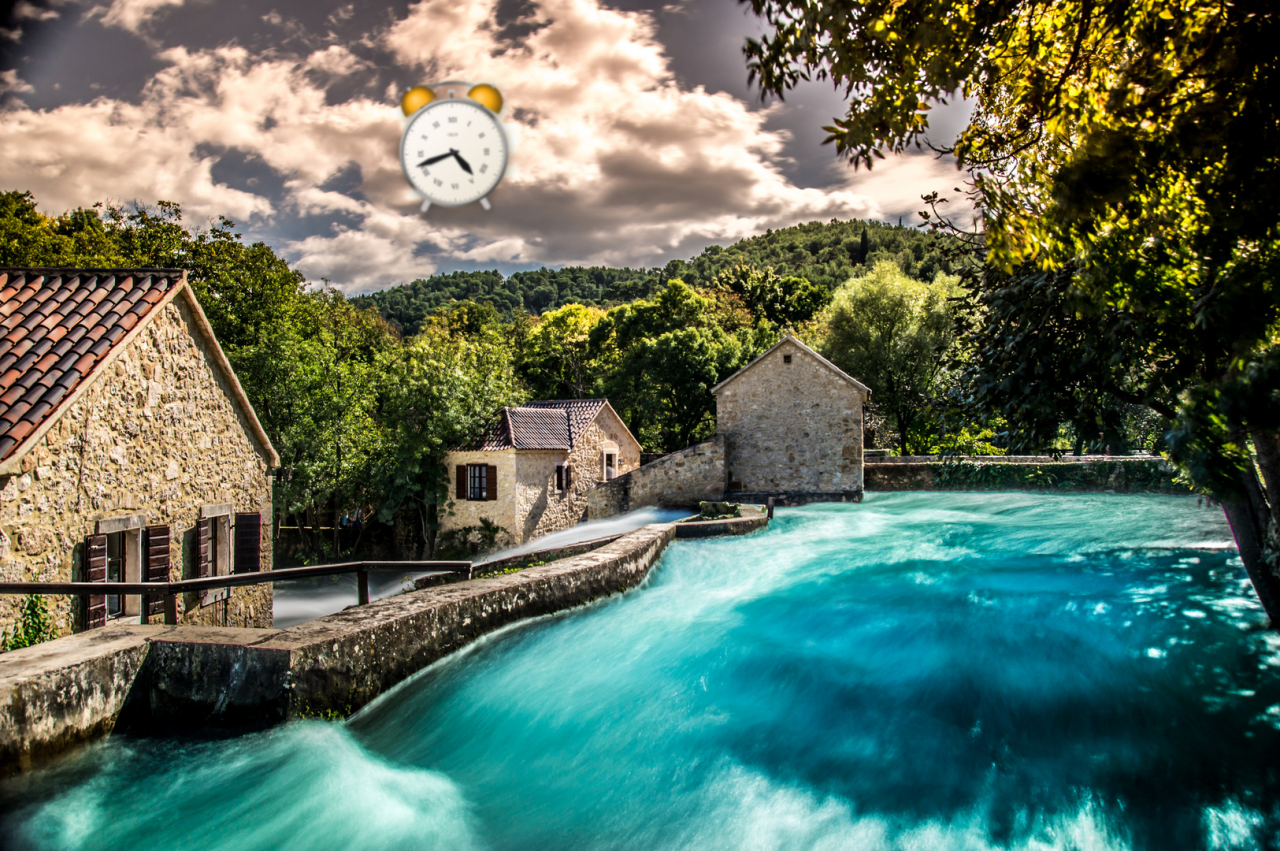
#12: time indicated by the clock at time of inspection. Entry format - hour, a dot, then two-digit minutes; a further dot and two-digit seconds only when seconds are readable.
4.42
